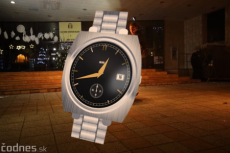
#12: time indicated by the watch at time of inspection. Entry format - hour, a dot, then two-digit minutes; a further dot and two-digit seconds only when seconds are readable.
12.42
